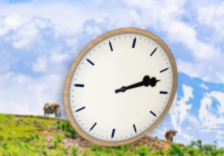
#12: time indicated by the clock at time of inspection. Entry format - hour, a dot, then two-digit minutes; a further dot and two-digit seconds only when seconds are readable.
2.12
